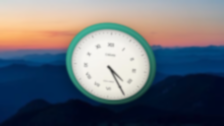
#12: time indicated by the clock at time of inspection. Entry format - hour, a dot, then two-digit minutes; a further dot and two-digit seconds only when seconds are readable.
4.25
